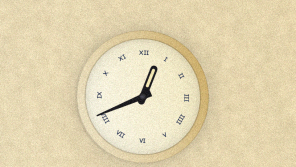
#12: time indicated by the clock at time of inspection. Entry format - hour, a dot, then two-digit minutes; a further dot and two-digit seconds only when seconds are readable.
12.41
